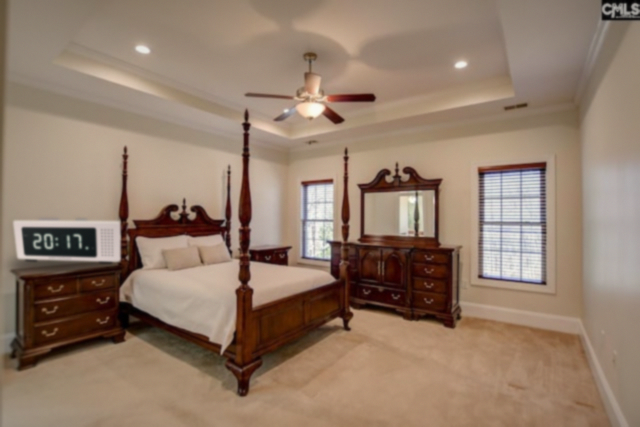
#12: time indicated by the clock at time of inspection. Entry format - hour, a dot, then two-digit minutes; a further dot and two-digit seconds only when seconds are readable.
20.17
